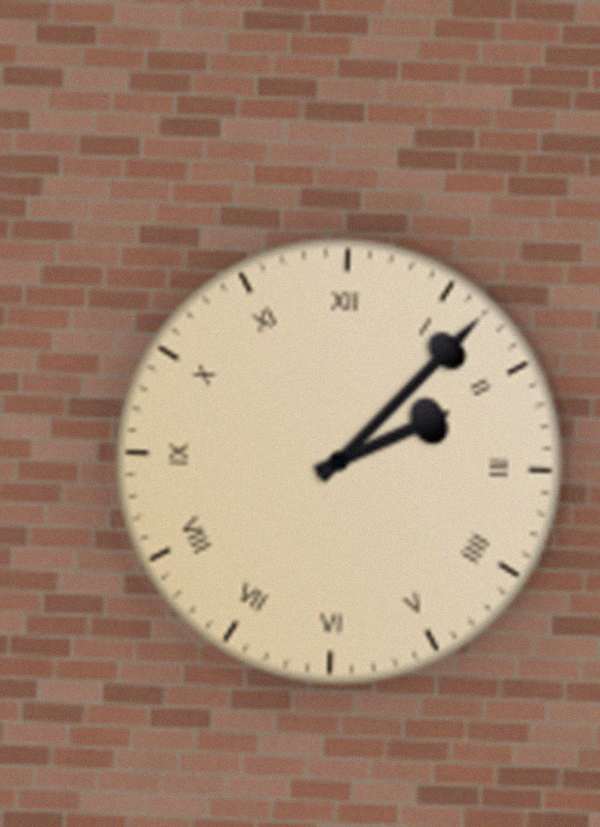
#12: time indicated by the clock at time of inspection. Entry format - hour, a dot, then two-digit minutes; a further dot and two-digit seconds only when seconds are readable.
2.07
